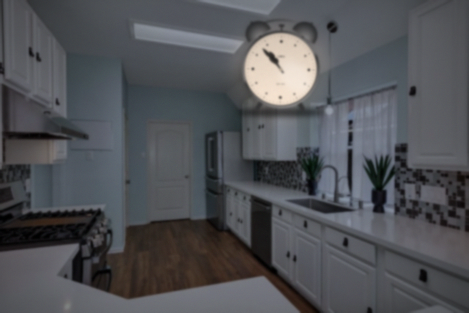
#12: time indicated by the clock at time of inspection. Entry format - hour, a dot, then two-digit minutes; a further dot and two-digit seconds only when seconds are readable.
10.53
